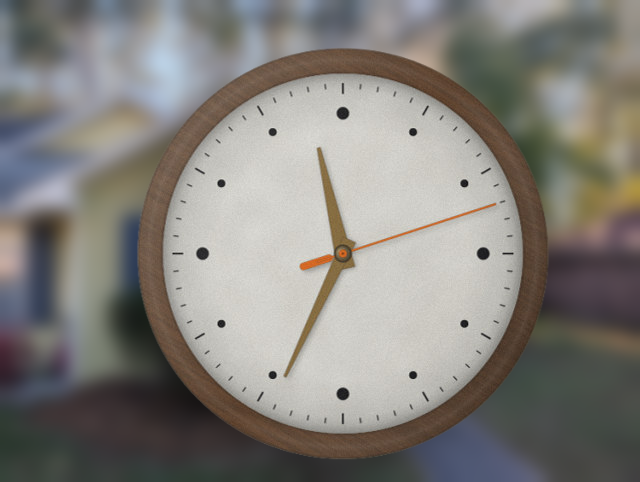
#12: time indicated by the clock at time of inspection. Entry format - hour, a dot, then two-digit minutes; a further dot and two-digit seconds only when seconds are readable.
11.34.12
